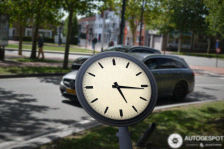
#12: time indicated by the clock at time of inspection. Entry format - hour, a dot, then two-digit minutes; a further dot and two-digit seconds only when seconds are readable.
5.16
